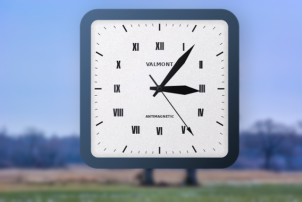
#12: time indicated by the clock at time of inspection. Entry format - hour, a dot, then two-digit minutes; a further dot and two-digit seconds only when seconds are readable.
3.06.24
